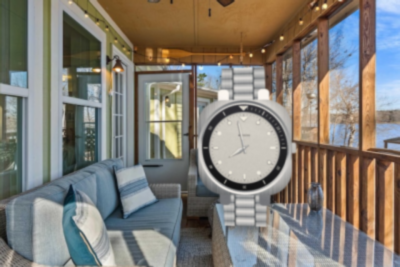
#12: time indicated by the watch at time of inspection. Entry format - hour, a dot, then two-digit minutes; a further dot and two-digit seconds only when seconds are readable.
7.58
